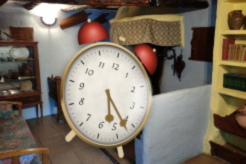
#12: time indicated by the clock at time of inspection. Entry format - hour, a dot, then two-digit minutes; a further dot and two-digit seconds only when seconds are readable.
5.22
